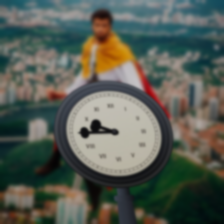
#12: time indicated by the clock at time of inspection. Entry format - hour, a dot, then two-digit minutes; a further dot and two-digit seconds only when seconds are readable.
9.45
